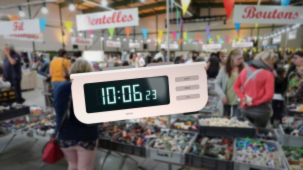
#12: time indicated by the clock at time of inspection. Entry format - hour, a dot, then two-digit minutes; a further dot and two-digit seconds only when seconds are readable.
10.06.23
